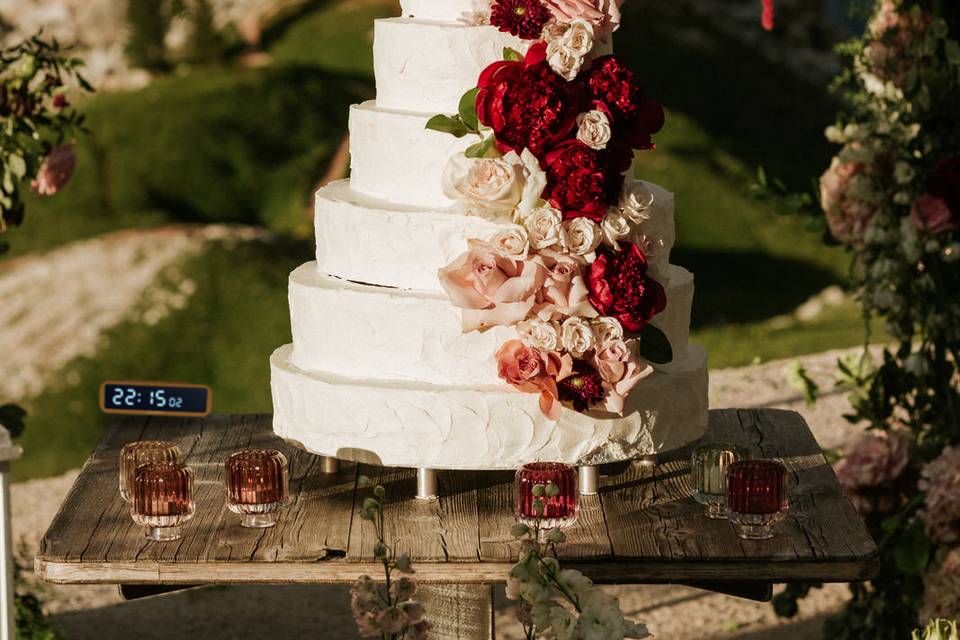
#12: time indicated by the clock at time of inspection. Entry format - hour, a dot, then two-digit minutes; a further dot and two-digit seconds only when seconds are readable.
22.15
